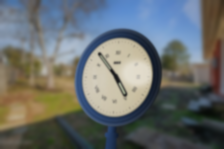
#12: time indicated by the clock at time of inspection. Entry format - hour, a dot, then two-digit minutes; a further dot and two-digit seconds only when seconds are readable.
4.53
